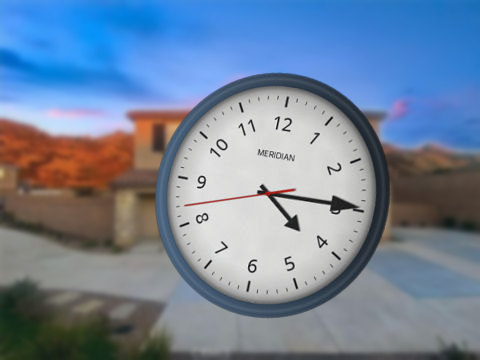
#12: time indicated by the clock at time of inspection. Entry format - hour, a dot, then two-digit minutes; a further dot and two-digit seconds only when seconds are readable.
4.14.42
